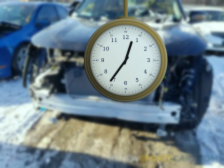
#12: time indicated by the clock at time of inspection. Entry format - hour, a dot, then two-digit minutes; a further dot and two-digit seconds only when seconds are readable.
12.36
